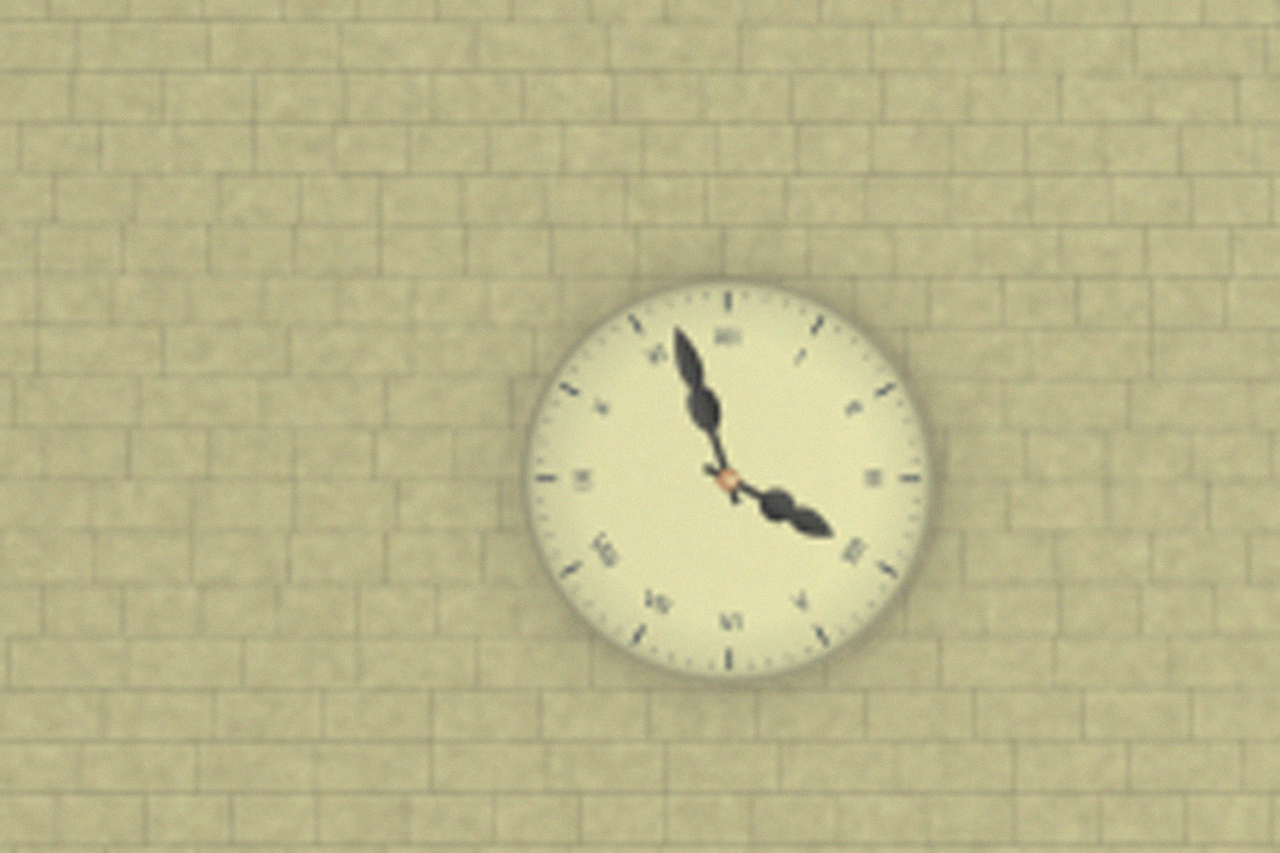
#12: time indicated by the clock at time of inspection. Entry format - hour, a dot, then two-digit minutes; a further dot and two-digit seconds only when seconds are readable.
3.57
